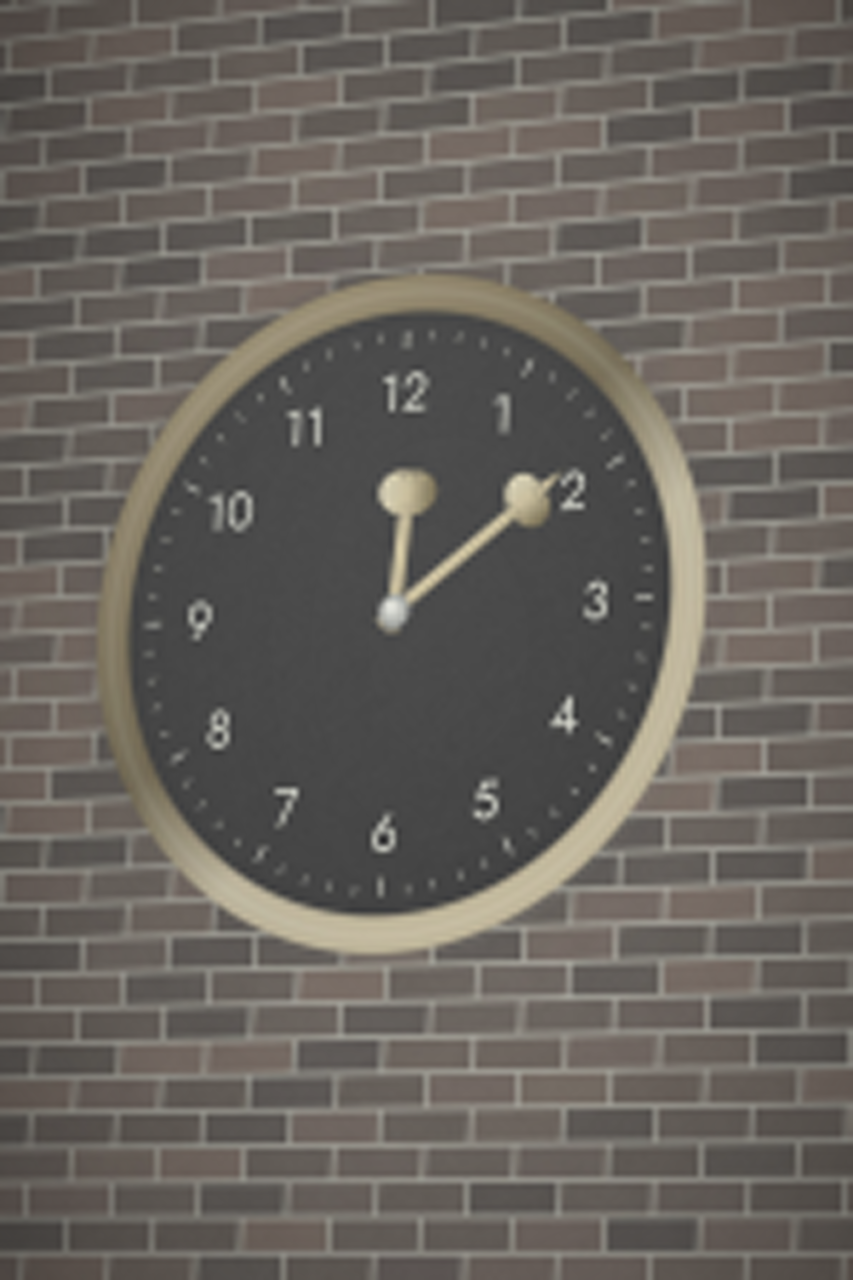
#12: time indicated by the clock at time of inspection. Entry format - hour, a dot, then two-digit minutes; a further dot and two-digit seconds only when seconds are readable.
12.09
